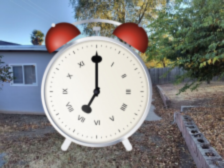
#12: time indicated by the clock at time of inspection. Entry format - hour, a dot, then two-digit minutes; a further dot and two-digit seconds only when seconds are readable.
7.00
